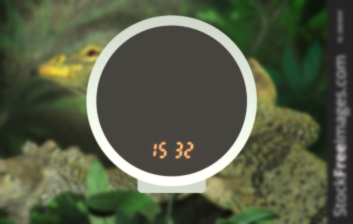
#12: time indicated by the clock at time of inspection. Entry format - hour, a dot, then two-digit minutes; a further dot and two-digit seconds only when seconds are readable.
15.32
